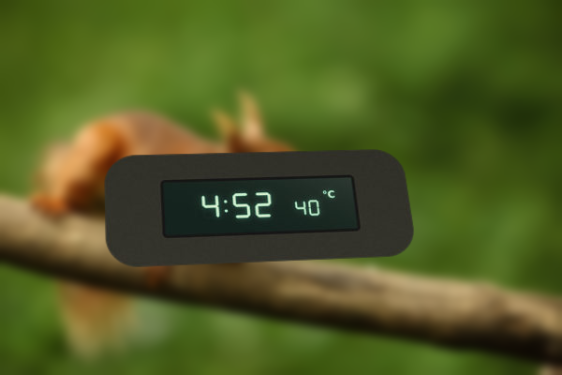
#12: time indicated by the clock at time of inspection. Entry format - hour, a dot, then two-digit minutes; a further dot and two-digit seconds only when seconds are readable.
4.52
